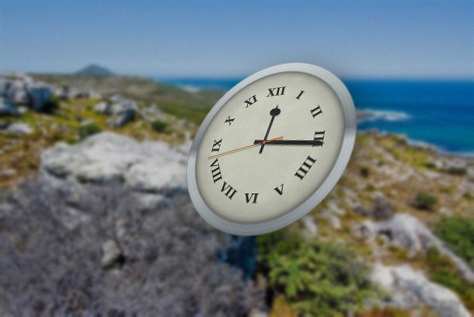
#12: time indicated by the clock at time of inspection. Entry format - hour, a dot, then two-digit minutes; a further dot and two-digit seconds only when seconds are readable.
12.15.43
